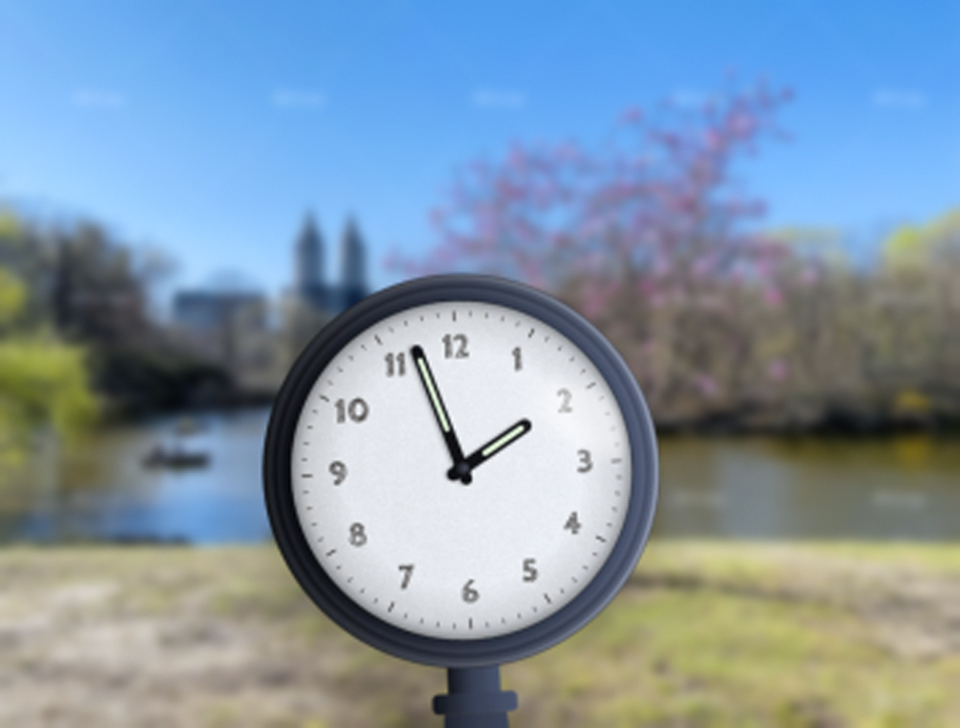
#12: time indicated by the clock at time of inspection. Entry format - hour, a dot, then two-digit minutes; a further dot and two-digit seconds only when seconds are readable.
1.57
